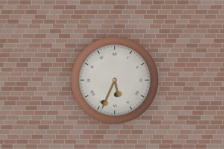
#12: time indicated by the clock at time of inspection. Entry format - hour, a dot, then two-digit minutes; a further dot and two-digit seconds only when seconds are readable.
5.34
